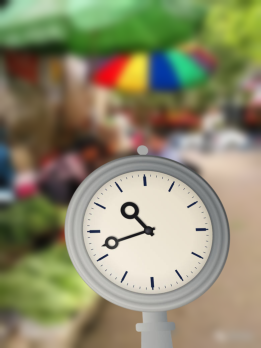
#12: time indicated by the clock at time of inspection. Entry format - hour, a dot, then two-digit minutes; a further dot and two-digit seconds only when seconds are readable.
10.42
